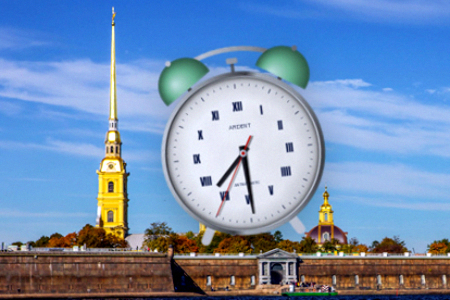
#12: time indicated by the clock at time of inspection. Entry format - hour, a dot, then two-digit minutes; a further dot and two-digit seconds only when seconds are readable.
7.29.35
